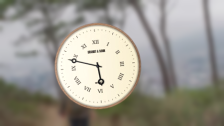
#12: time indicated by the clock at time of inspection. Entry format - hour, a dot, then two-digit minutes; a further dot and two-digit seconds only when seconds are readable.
5.48
